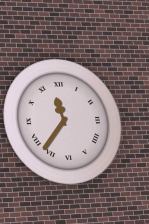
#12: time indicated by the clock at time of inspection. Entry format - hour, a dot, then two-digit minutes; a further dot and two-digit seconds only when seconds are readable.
11.37
